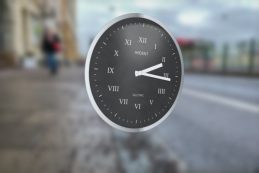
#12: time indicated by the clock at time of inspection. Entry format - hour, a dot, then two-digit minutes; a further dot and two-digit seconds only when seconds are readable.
2.16
